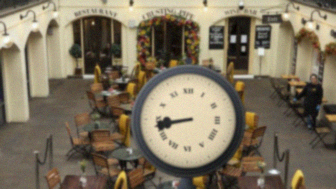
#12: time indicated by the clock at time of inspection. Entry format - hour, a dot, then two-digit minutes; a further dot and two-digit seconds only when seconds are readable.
8.43
